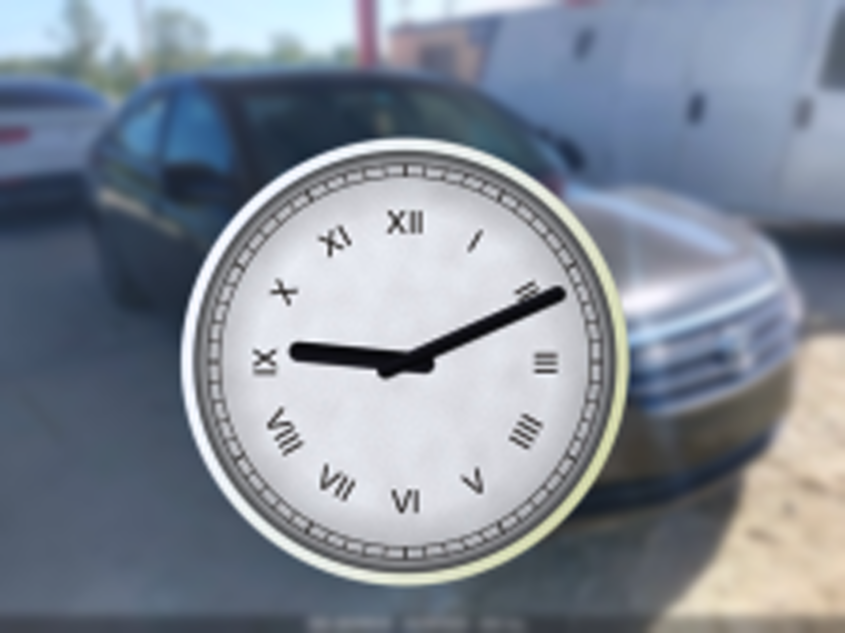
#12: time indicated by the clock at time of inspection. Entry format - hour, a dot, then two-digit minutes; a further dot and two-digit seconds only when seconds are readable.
9.11
